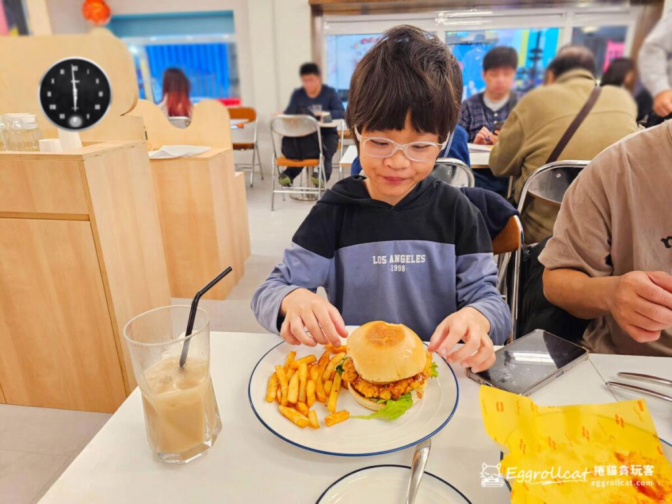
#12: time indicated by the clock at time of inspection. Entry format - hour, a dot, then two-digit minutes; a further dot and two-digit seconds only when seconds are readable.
5.59
